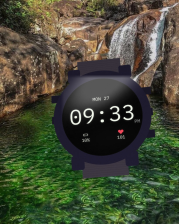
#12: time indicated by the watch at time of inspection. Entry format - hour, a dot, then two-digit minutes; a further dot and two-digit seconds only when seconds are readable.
9.33
